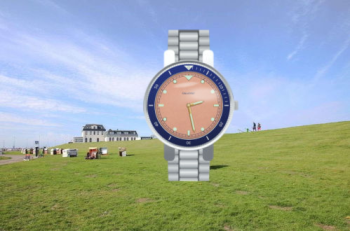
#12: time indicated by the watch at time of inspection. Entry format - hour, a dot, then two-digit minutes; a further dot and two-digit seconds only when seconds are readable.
2.28
